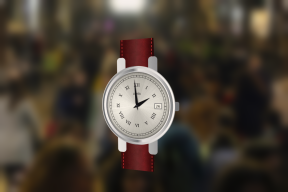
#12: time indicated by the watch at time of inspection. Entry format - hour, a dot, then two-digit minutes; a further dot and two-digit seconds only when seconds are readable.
1.59
